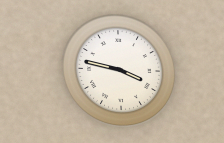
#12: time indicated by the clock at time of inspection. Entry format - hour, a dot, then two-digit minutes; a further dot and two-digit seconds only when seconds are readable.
3.47
